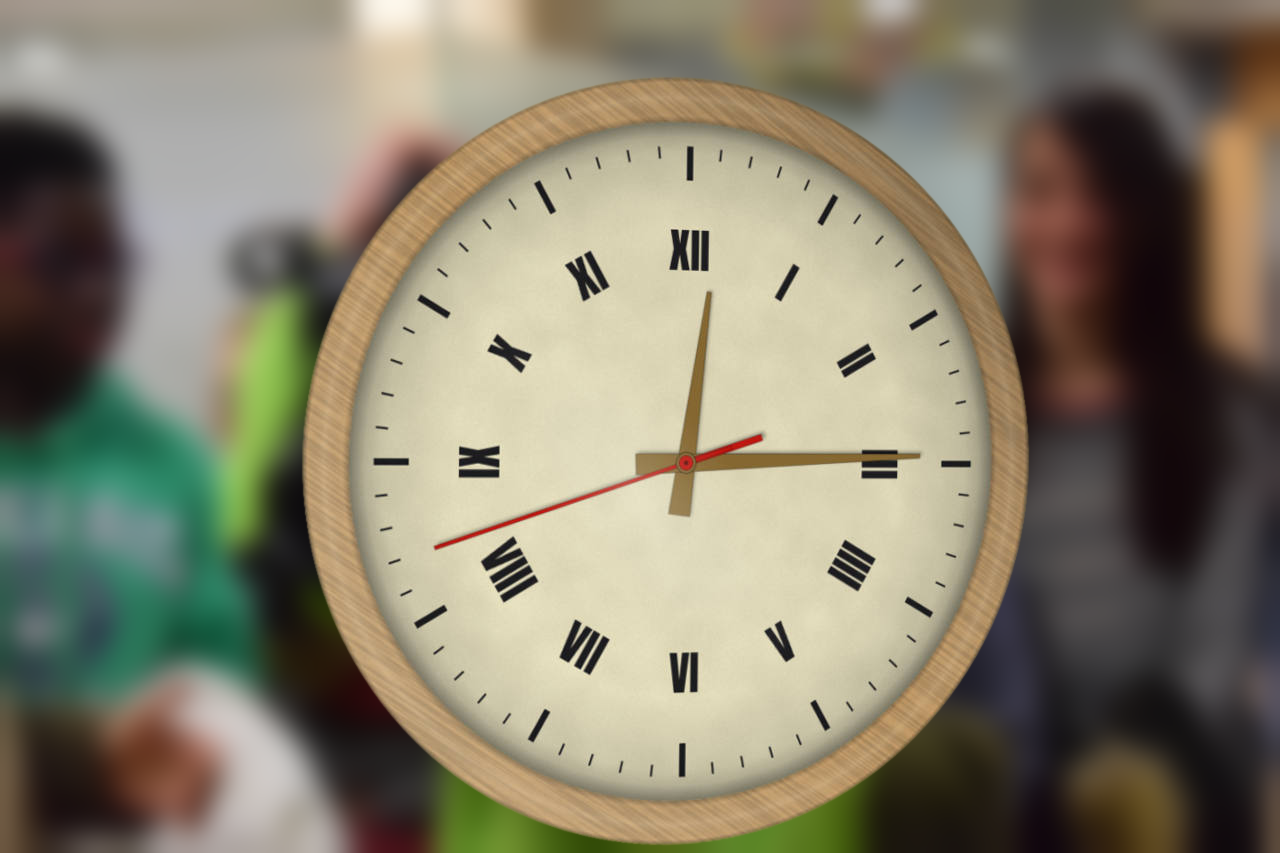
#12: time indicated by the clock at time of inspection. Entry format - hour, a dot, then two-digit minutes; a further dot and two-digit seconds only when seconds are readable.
12.14.42
